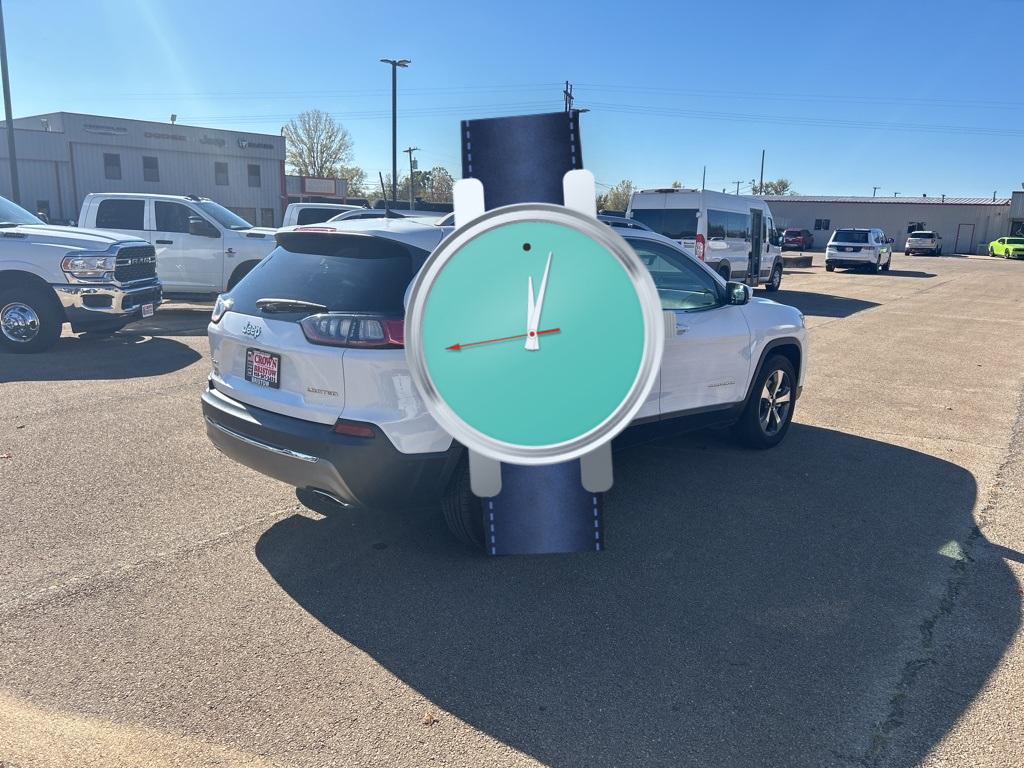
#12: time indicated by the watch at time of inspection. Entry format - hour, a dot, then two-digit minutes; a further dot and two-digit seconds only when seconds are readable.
12.02.44
